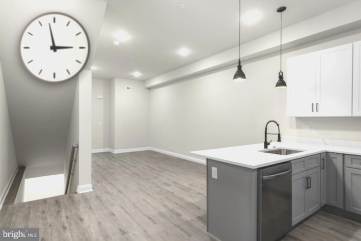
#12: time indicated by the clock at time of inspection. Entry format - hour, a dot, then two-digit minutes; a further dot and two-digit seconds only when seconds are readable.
2.58
